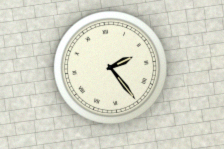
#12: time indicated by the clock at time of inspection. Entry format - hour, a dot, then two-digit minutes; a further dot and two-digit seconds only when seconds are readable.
2.25
